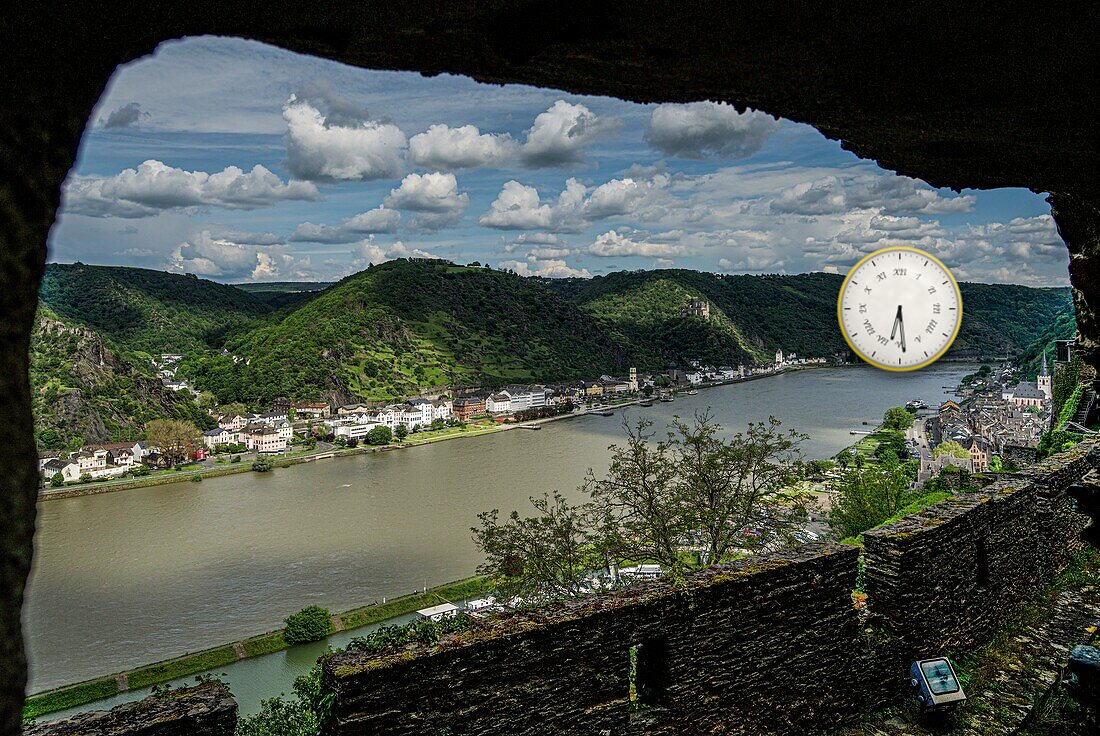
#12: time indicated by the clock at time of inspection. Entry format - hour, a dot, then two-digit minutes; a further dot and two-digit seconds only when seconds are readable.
6.29
